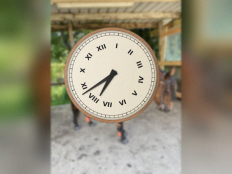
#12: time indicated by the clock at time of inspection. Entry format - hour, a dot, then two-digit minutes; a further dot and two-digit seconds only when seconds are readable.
7.43
